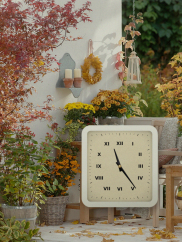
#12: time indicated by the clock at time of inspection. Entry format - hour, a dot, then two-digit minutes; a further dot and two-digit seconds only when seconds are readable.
11.24
